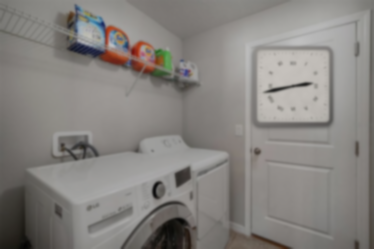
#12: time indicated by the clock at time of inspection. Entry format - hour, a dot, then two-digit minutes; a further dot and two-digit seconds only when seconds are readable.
2.43
